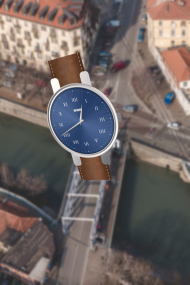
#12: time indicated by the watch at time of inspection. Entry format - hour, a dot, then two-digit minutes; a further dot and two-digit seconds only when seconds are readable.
12.41
